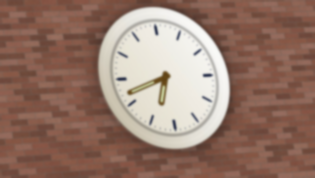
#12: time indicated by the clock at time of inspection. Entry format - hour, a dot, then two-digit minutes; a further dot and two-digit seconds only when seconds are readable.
6.42
